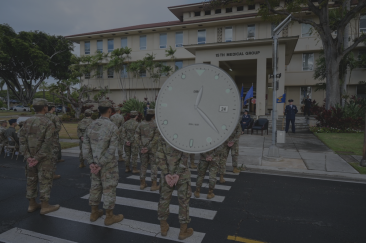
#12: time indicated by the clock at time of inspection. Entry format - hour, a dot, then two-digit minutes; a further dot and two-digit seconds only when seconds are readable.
12.22
